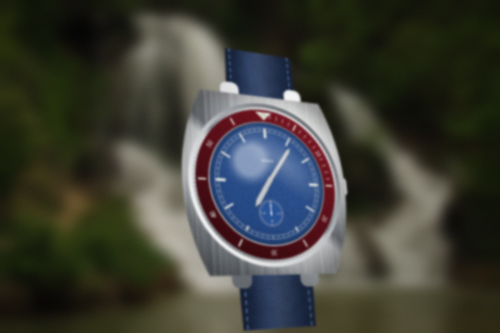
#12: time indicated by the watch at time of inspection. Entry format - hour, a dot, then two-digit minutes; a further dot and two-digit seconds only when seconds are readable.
7.06
